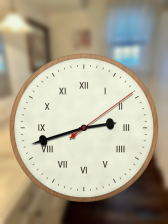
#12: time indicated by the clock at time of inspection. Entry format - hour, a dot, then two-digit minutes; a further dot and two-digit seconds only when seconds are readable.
2.42.09
